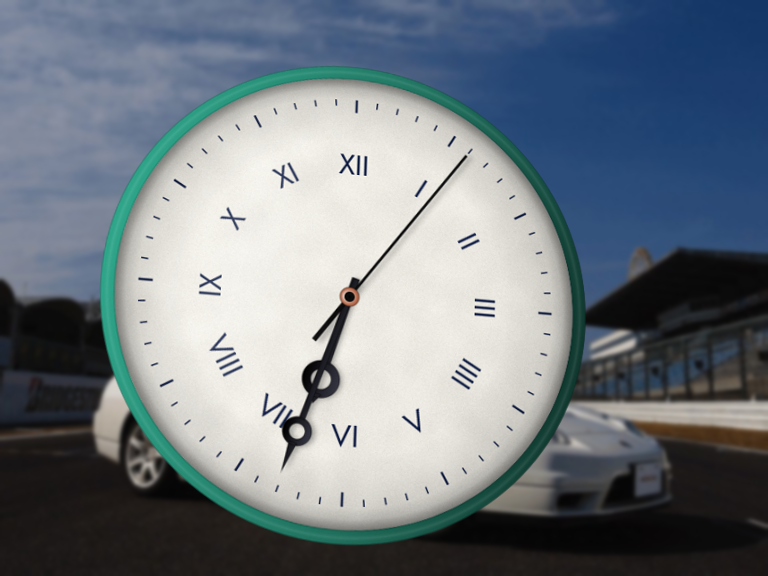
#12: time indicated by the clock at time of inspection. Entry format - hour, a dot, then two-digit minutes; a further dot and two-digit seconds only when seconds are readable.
6.33.06
